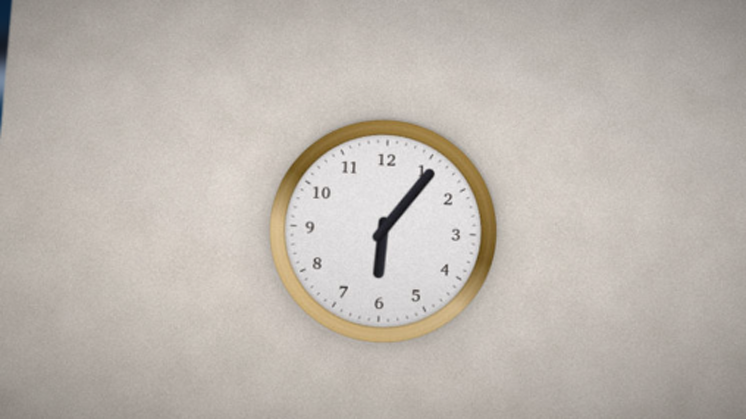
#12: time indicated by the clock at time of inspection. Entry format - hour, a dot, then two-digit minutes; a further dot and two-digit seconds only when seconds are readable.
6.06
